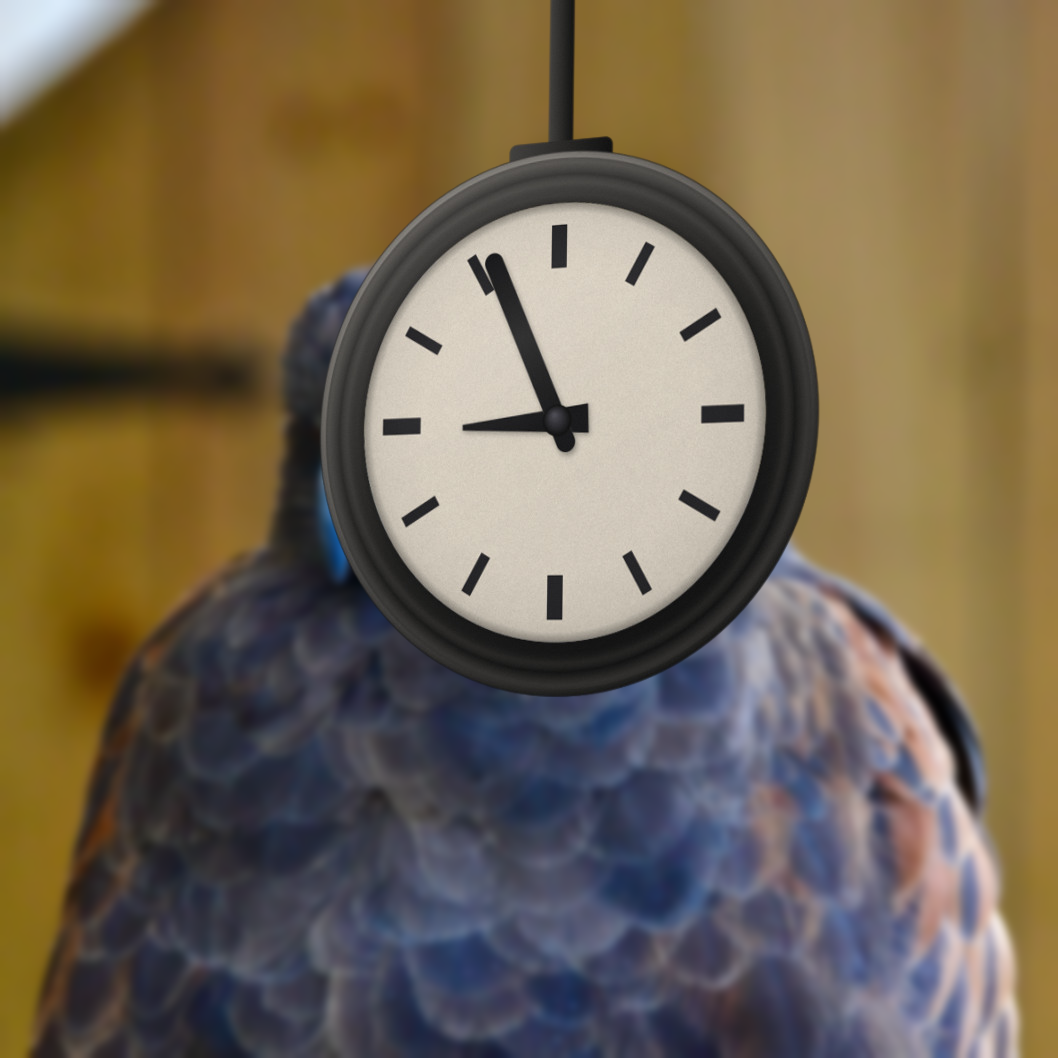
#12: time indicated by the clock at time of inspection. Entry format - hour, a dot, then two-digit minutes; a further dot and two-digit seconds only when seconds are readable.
8.56
